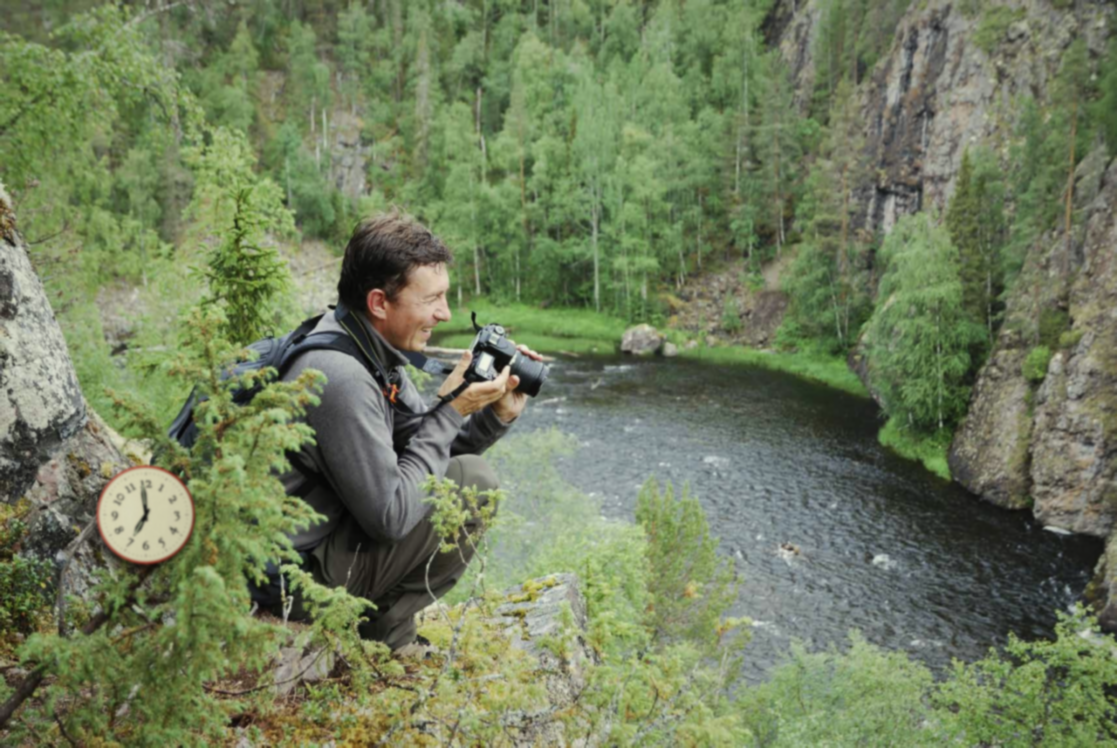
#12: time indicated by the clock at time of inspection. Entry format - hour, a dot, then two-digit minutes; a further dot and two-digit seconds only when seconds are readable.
6.59
